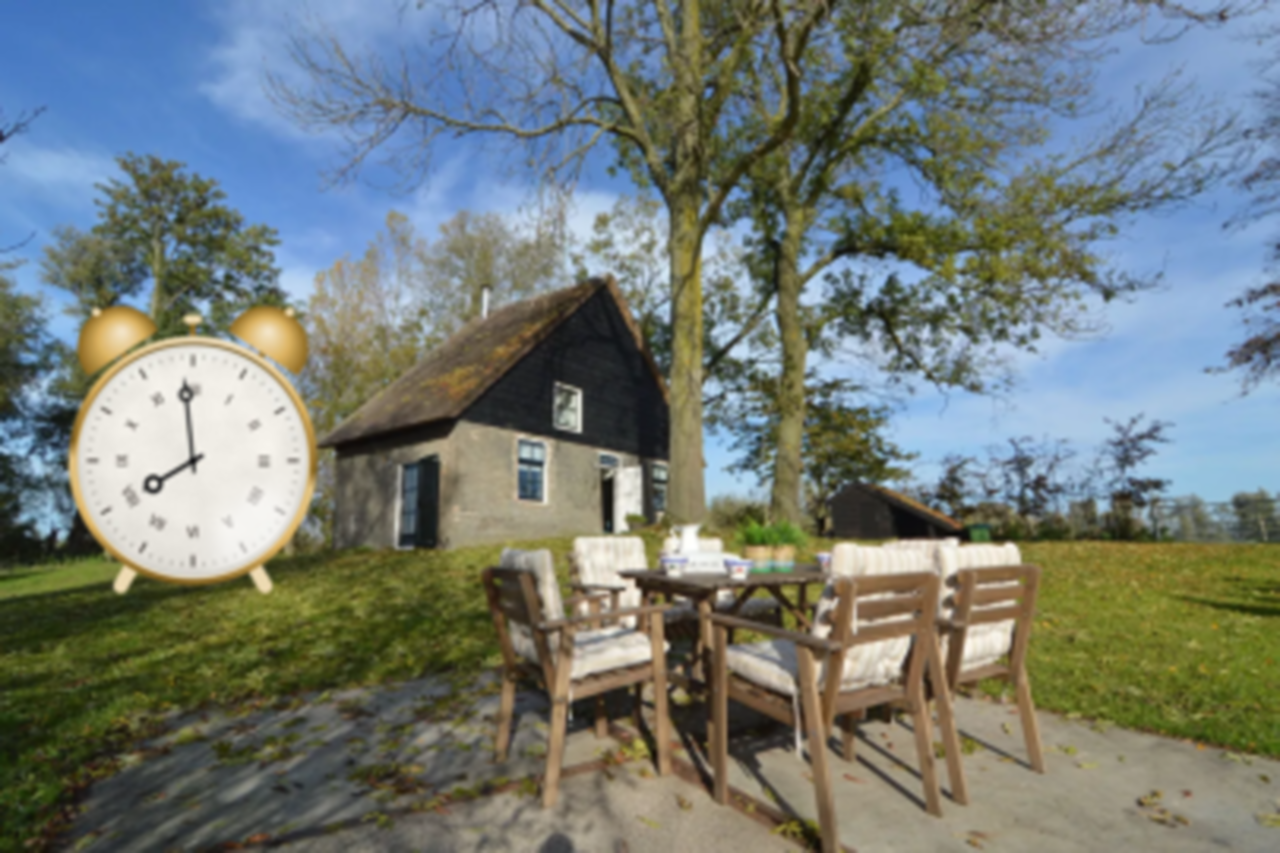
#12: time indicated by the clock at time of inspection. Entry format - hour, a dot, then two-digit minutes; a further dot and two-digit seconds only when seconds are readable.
7.59
